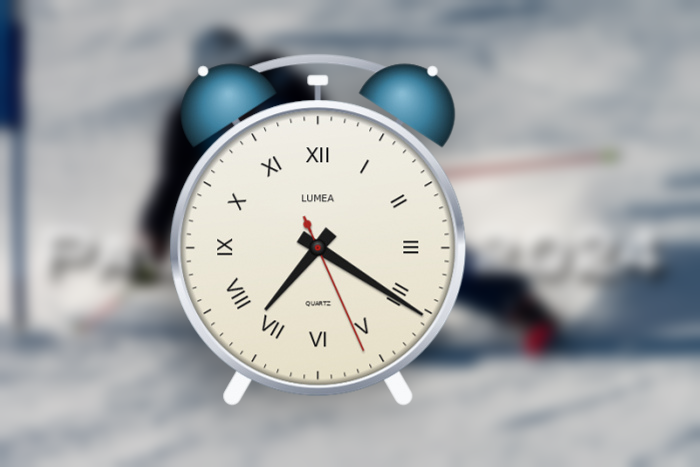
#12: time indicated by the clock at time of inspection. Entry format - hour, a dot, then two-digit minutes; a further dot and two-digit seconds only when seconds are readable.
7.20.26
